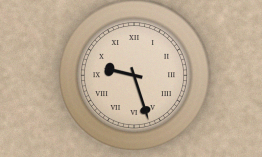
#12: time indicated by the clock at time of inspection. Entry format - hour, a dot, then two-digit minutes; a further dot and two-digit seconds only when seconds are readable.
9.27
